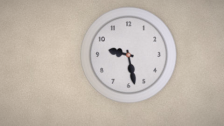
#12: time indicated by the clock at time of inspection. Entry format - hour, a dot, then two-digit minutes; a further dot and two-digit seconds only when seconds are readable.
9.28
